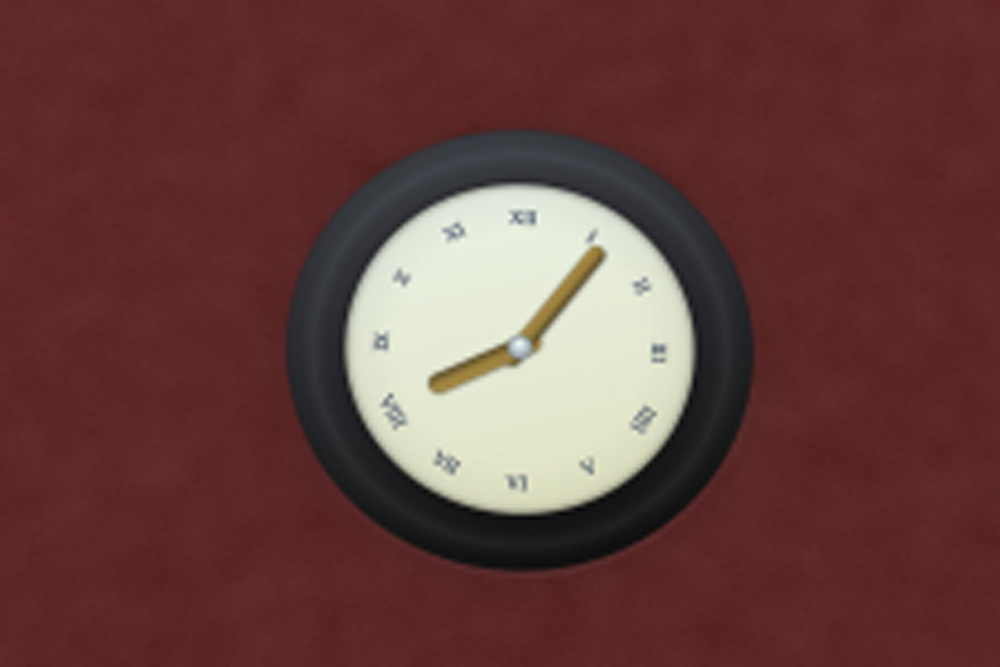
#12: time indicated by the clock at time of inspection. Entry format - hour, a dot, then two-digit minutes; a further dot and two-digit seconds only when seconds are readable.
8.06
